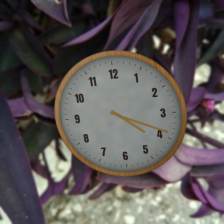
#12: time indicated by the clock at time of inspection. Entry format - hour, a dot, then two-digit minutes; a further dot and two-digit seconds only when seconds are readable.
4.19
